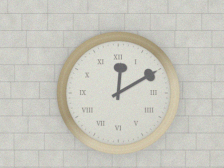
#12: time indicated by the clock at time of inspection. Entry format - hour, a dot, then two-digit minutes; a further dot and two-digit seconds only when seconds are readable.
12.10
